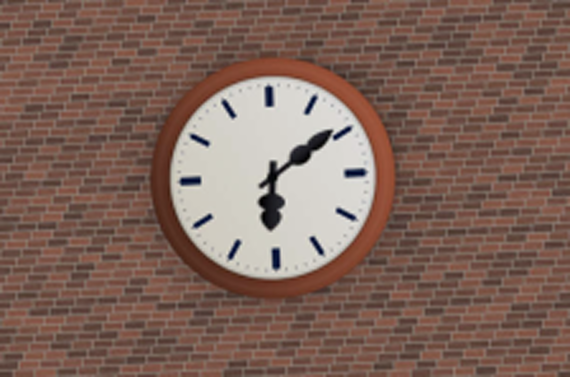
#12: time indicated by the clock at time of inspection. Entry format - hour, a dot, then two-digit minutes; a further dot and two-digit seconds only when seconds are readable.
6.09
